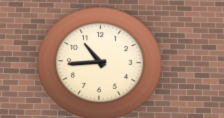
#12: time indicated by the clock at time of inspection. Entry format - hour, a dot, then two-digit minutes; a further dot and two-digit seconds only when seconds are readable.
10.44
